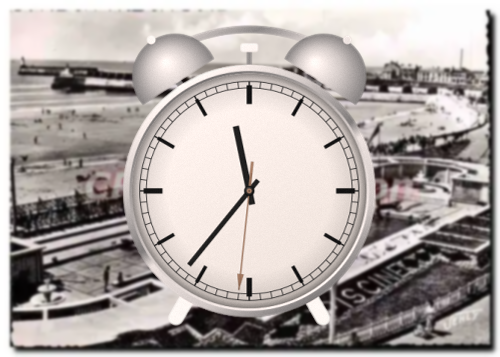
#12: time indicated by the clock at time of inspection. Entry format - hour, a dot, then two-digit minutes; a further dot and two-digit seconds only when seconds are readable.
11.36.31
